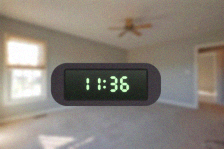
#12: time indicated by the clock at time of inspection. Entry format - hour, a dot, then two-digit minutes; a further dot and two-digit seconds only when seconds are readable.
11.36
